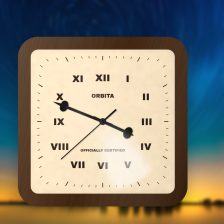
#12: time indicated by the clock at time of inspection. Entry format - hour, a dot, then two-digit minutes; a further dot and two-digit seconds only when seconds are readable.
3.48.38
